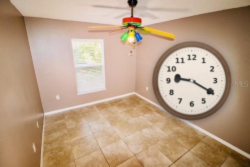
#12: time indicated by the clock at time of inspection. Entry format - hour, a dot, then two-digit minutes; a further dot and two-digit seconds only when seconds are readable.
9.20
